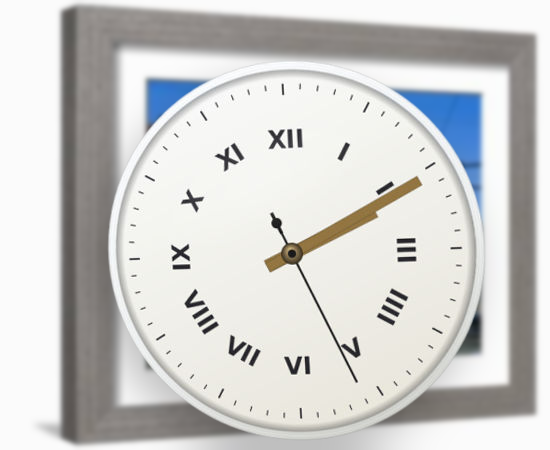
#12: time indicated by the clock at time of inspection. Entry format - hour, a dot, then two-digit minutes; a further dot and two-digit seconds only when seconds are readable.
2.10.26
